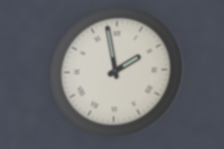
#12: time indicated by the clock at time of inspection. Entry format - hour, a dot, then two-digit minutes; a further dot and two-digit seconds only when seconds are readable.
1.58
